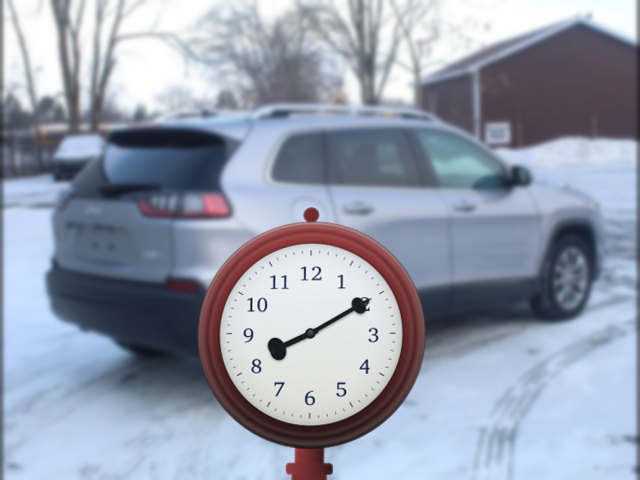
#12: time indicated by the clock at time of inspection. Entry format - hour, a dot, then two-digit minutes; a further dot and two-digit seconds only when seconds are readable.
8.10
